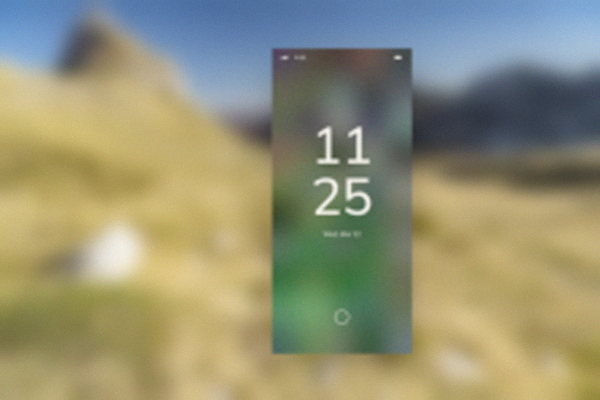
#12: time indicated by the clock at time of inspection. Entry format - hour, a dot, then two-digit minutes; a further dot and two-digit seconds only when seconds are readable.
11.25
